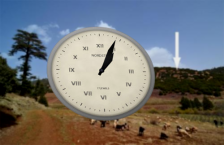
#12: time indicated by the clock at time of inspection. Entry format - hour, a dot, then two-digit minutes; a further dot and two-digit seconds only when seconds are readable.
1.04
